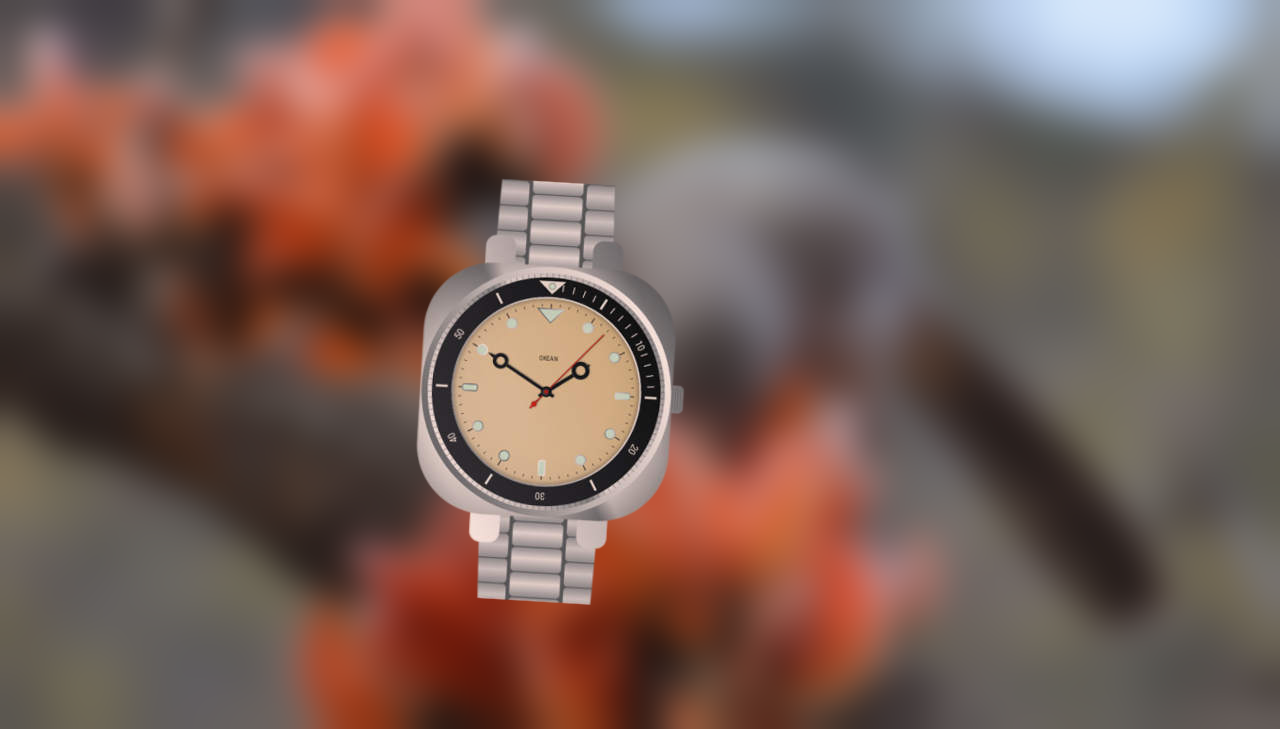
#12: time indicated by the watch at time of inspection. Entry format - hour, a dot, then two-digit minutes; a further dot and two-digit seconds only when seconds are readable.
1.50.07
